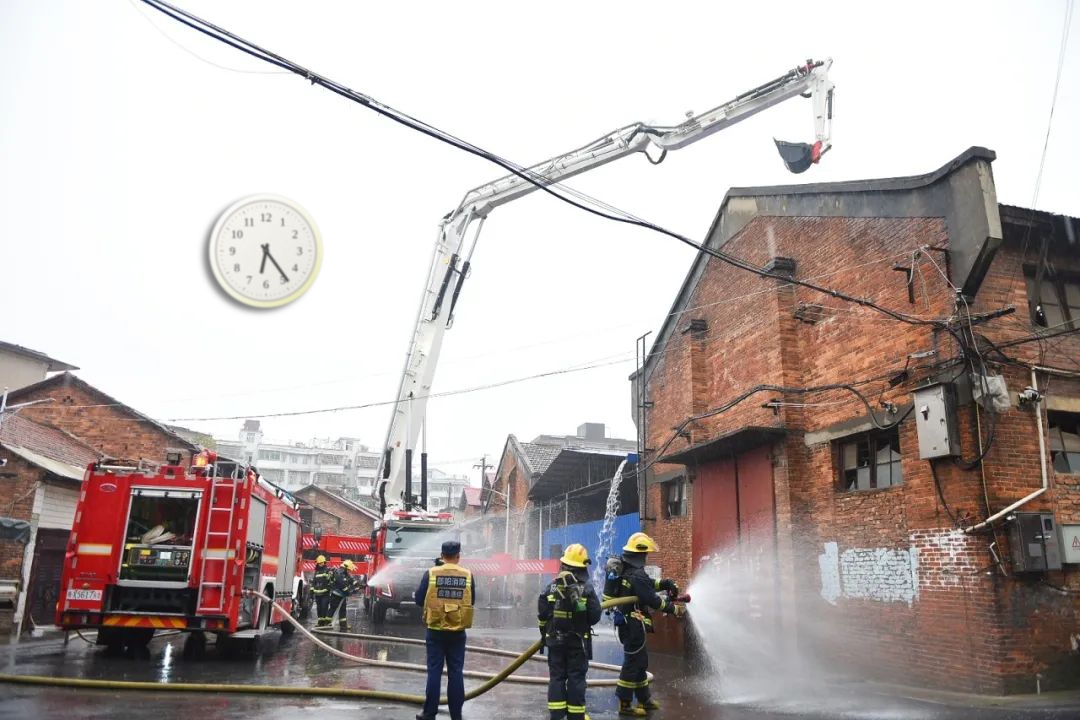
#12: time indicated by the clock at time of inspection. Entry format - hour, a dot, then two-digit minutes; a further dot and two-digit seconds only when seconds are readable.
6.24
